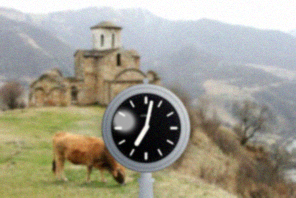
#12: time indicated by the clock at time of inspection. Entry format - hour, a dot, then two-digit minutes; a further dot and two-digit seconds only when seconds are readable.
7.02
